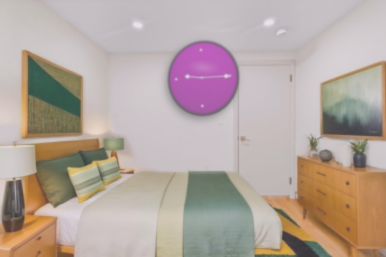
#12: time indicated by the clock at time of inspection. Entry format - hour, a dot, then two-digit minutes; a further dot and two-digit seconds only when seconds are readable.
9.15
